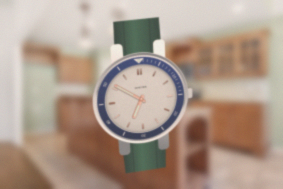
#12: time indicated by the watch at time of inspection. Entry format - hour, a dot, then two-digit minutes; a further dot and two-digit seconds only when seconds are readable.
6.51
